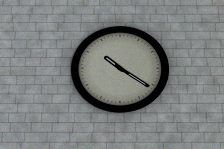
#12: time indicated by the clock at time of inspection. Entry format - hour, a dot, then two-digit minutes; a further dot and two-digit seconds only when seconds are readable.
10.21
